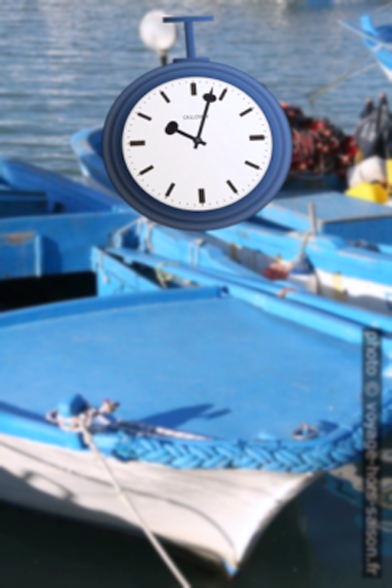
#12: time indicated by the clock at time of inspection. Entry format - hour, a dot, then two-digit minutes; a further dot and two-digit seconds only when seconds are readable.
10.03
